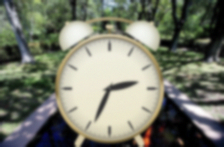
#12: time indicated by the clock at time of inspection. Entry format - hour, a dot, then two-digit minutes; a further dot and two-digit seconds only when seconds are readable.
2.34
